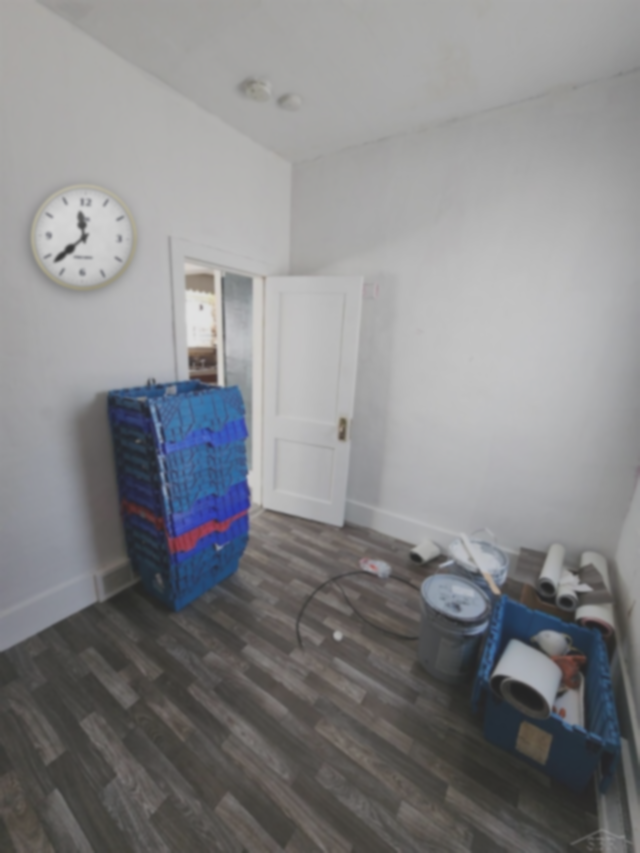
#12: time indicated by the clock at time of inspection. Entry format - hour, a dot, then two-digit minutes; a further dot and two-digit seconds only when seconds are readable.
11.38
